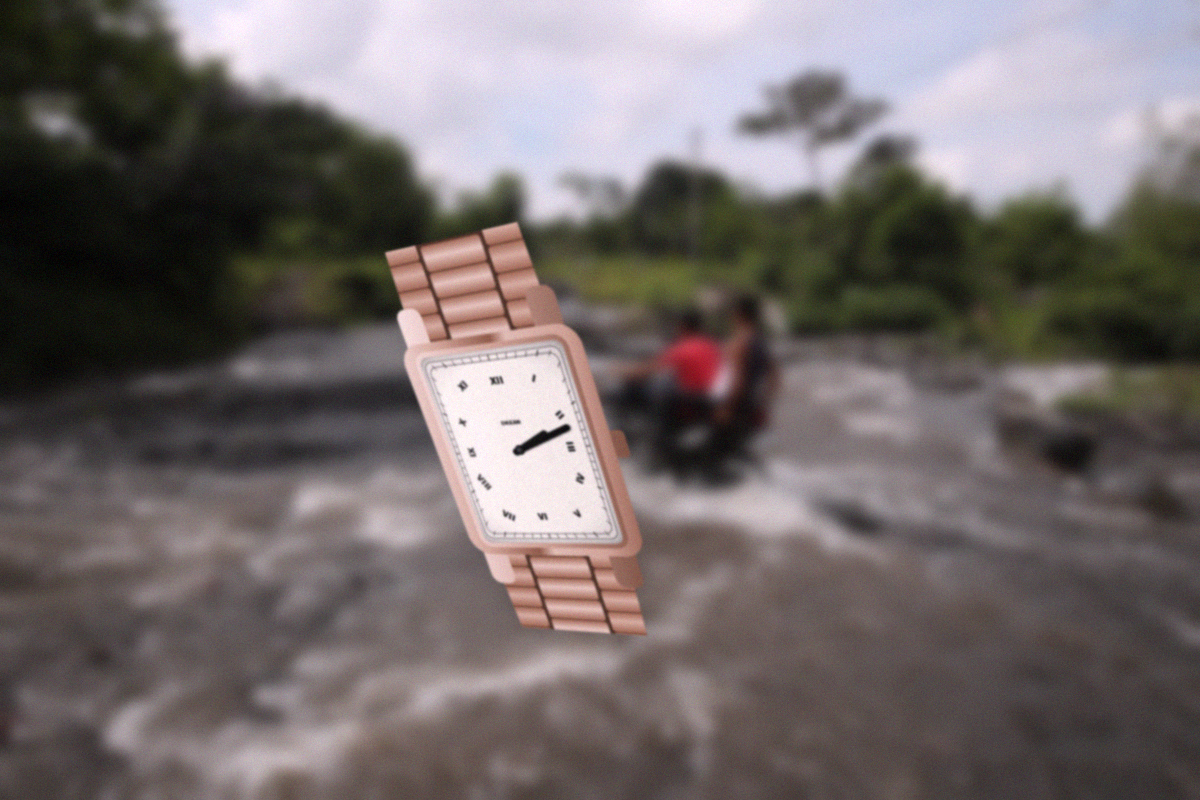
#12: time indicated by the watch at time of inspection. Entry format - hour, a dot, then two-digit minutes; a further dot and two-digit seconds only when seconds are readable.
2.12
